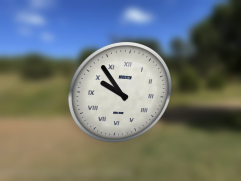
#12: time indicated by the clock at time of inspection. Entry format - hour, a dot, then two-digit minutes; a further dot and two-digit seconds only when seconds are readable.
9.53
